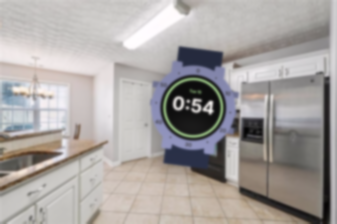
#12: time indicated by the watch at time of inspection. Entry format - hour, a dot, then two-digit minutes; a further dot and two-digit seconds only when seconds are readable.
0.54
